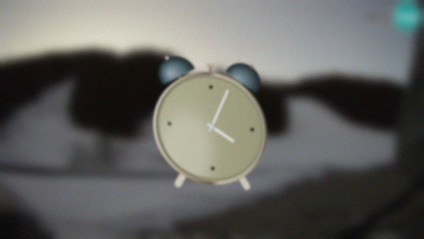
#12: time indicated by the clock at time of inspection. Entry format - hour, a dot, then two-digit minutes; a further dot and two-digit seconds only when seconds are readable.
4.04
